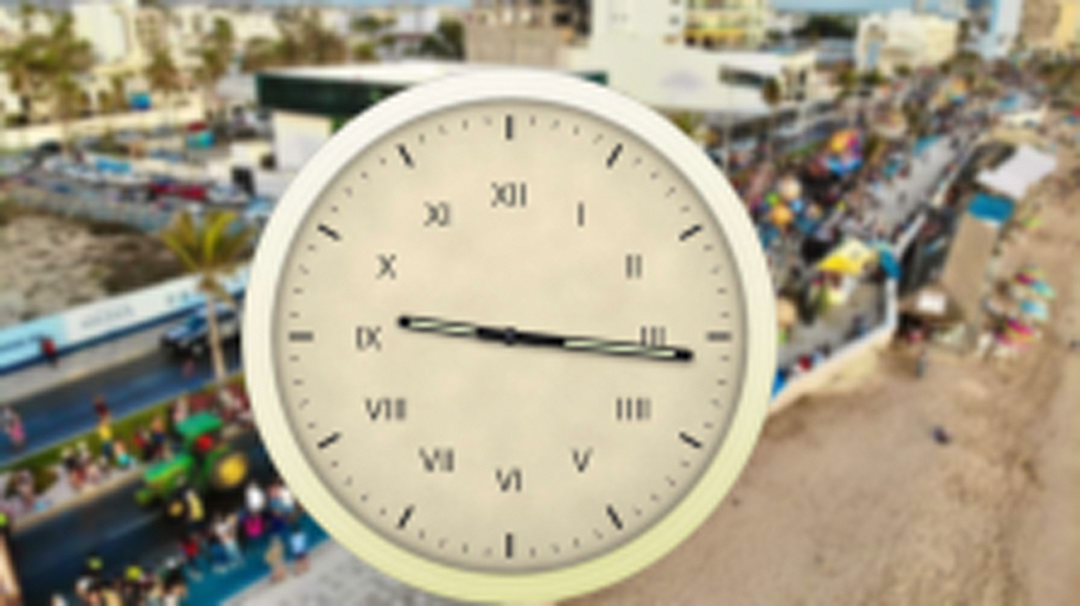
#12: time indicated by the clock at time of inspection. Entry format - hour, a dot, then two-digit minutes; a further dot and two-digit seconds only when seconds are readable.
9.16
